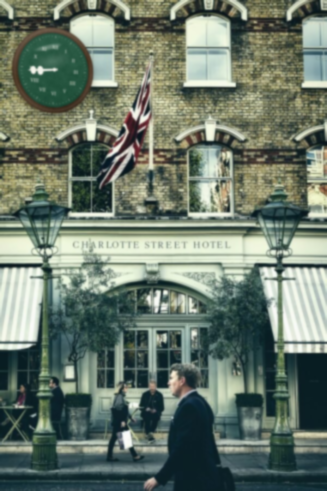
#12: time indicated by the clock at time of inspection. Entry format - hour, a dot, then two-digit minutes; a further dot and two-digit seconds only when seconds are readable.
8.44
